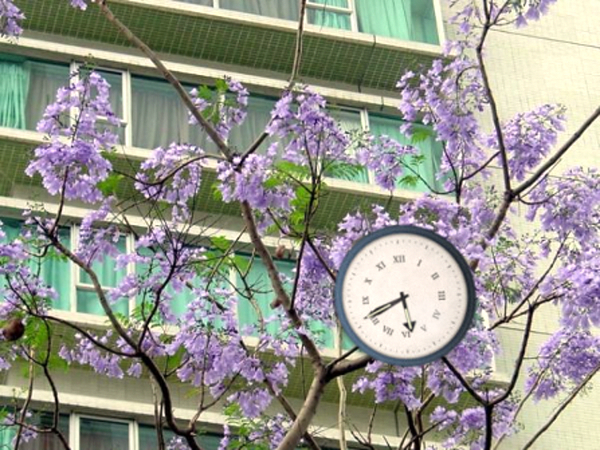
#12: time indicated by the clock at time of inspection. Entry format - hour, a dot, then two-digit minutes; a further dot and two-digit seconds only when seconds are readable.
5.41
